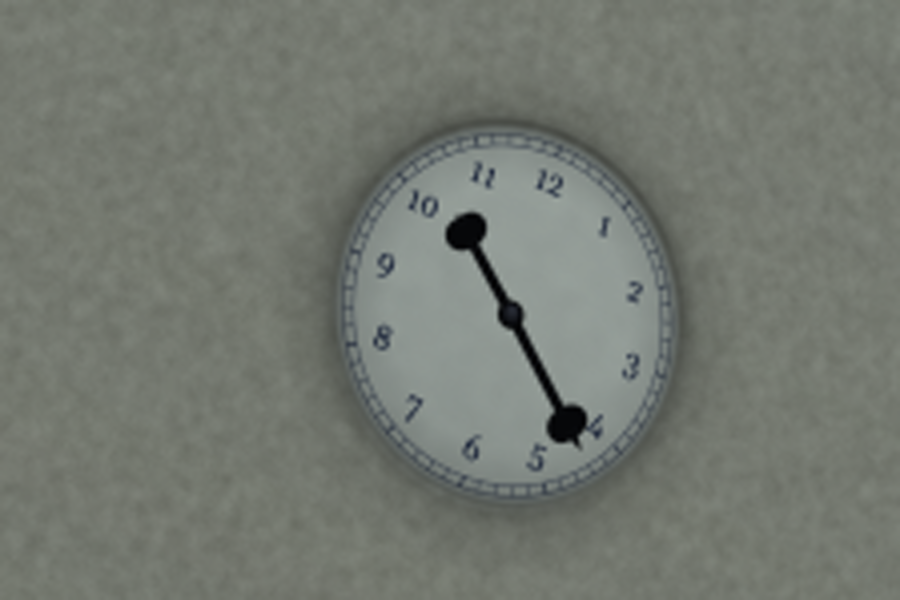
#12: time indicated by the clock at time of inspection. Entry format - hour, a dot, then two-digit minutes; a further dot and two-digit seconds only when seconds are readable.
10.22
